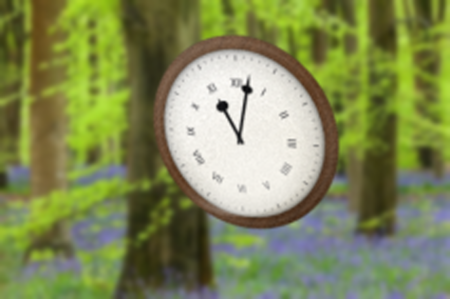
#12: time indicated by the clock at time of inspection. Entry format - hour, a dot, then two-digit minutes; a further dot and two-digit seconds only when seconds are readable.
11.02
